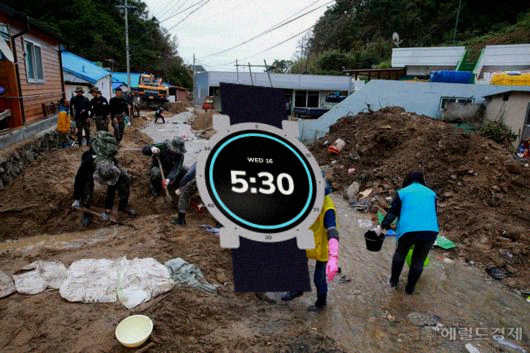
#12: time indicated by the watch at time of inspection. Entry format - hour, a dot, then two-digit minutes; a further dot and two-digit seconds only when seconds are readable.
5.30
